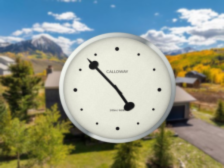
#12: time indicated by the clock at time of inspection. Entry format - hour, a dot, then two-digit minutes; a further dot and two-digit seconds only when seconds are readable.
4.53
